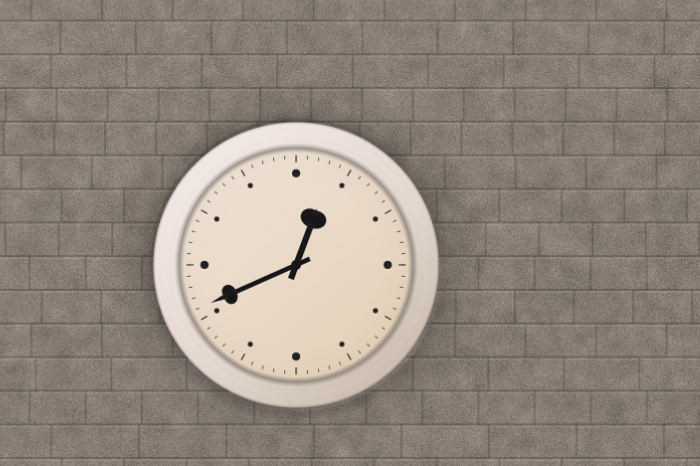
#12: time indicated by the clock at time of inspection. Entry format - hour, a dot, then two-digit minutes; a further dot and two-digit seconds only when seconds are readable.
12.41
